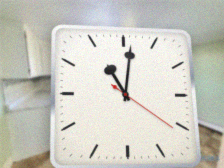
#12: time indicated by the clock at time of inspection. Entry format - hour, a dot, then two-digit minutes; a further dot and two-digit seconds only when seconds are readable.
11.01.21
